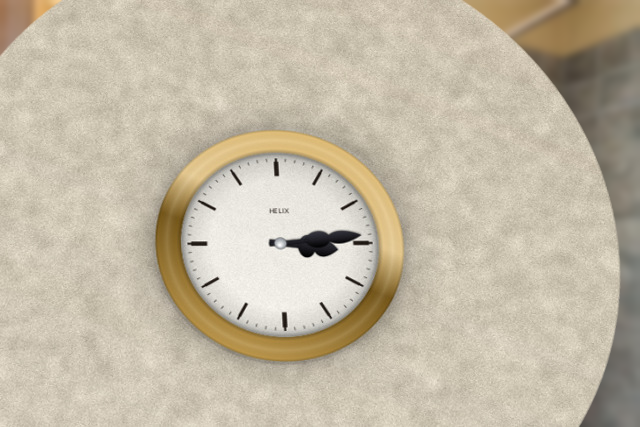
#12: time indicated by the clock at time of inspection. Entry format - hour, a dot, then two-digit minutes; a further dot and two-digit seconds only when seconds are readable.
3.14
